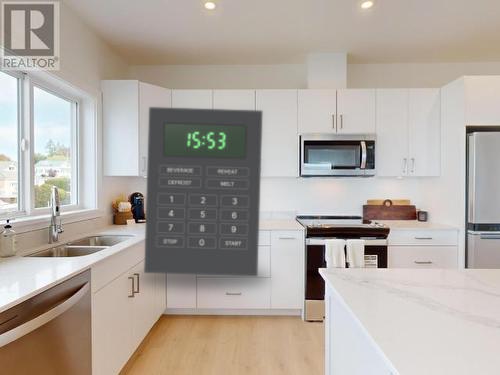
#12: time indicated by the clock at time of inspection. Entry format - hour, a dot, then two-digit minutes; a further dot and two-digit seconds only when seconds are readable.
15.53
